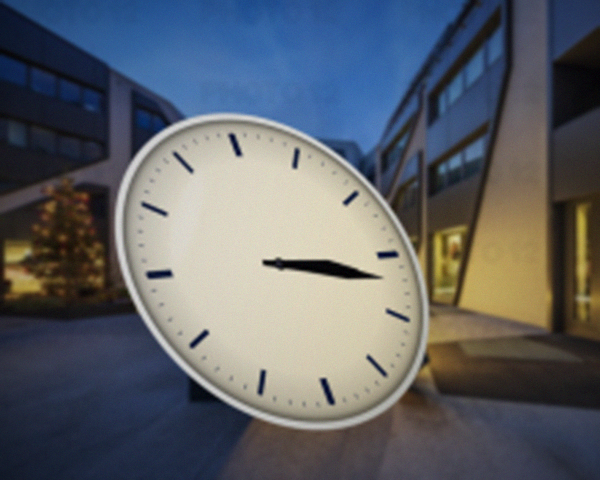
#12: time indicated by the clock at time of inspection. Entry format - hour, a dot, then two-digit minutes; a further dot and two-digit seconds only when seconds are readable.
3.17
